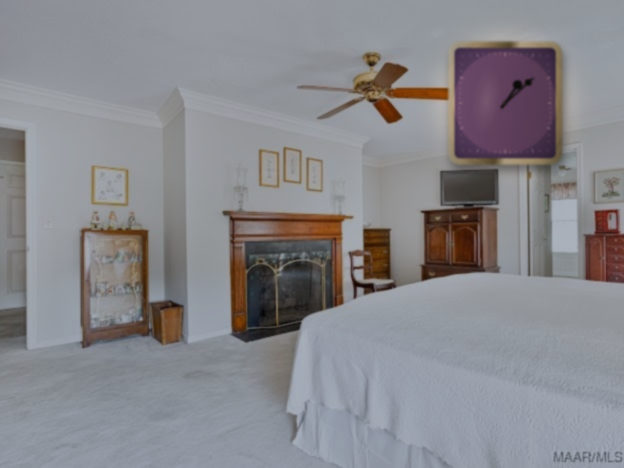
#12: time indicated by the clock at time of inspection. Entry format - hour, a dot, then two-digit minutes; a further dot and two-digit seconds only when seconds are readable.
1.08
